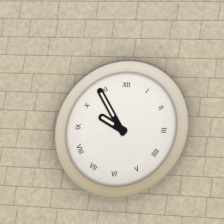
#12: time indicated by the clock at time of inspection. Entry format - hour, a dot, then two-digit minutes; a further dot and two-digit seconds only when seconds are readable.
9.54
